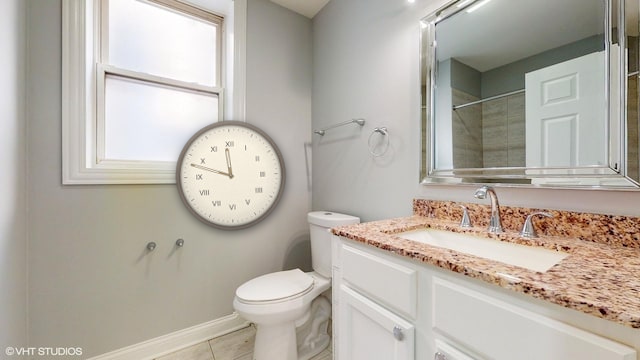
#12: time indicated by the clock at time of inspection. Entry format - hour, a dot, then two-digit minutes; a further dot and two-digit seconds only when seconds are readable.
11.48
